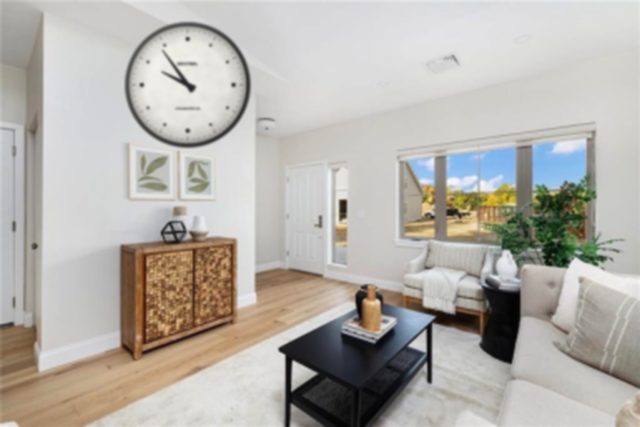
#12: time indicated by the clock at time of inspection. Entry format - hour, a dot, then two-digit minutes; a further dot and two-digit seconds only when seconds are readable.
9.54
